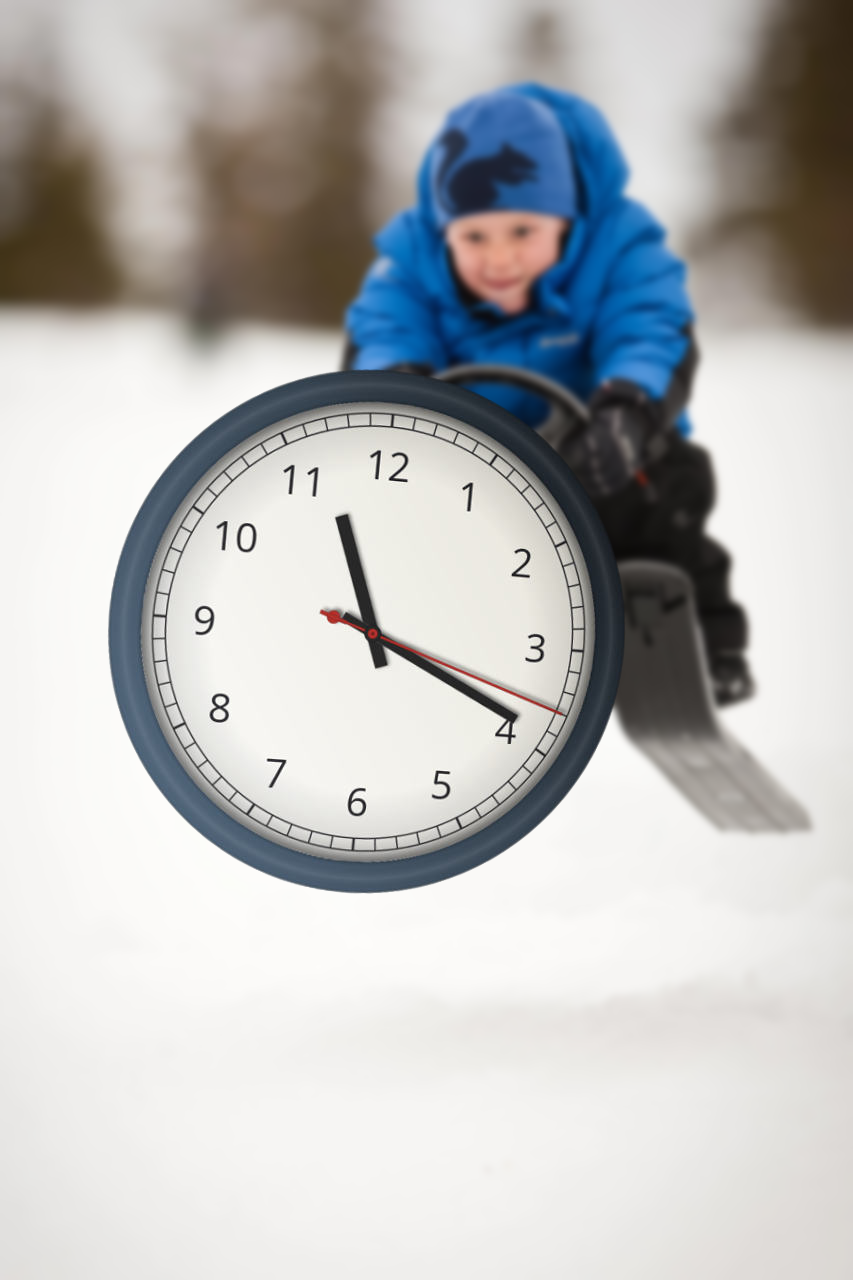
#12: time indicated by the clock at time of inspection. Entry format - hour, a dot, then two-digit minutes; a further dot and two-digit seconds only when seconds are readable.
11.19.18
